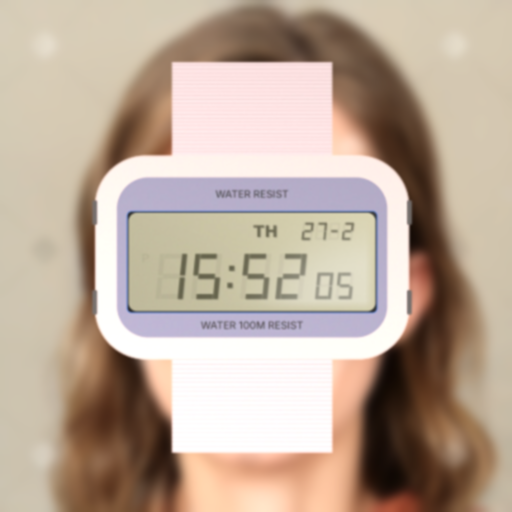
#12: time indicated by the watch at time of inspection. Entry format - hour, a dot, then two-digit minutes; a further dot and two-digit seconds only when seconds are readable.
15.52.05
